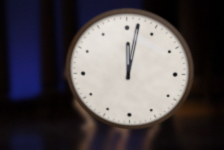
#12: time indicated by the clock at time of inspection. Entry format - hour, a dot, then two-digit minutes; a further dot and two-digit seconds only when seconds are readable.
12.02
